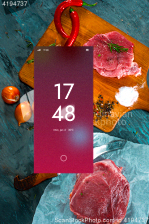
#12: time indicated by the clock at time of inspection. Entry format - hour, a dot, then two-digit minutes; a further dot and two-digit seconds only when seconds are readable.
17.48
